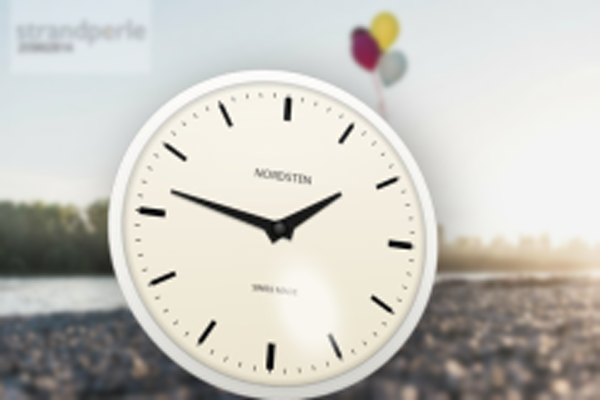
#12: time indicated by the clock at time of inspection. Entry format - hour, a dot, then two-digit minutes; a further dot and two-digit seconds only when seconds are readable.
1.47
